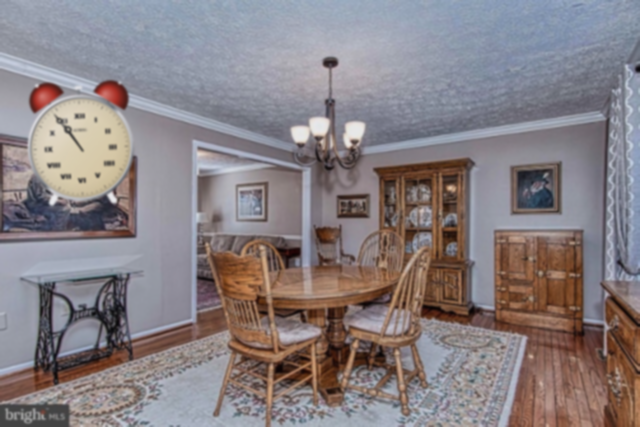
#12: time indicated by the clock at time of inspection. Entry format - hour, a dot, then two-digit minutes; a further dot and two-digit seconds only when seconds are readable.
10.54
